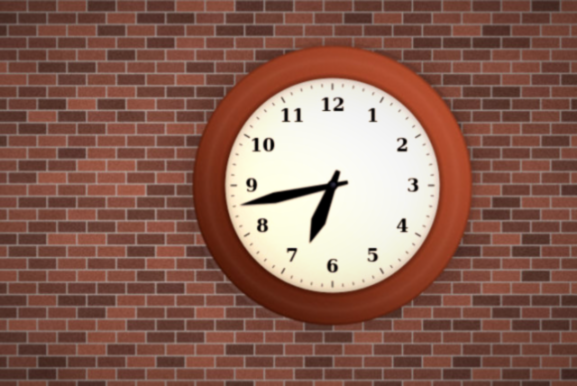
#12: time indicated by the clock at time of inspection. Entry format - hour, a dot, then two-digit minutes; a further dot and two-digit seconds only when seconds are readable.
6.43
